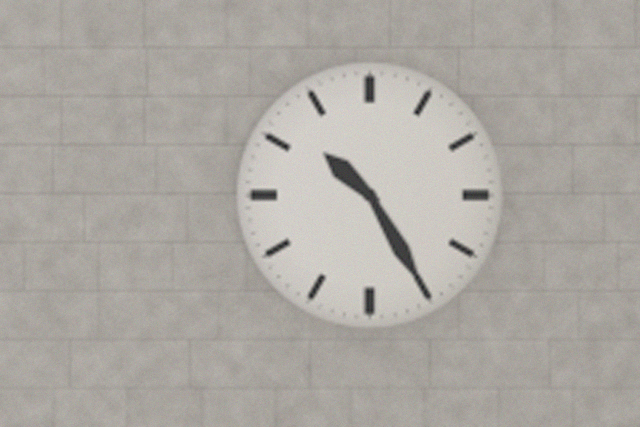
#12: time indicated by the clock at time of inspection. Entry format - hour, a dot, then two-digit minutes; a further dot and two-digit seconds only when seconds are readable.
10.25
